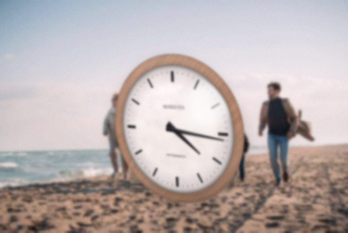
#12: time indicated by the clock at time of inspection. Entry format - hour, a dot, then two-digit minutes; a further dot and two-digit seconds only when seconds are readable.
4.16
